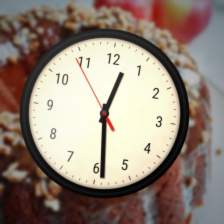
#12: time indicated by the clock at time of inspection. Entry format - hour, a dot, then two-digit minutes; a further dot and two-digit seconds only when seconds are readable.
12.28.54
